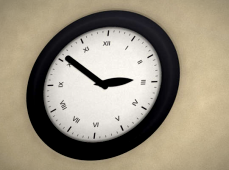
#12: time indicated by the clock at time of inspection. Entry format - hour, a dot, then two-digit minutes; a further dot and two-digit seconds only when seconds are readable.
2.51
